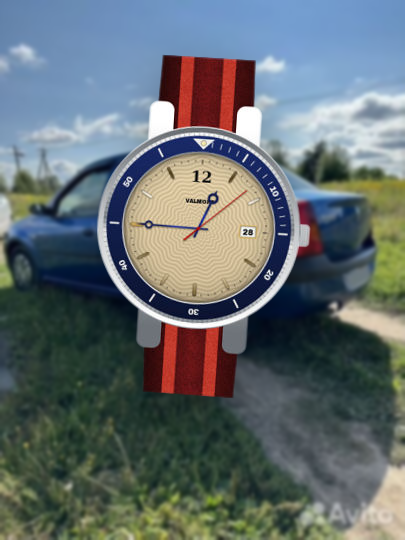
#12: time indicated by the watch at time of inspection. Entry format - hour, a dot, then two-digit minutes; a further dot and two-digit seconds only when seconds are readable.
12.45.08
